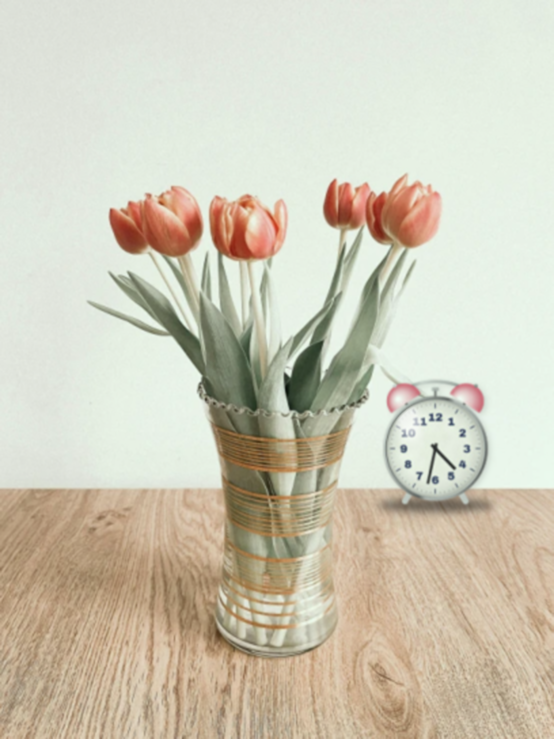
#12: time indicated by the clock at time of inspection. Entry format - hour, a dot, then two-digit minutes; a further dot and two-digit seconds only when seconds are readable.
4.32
